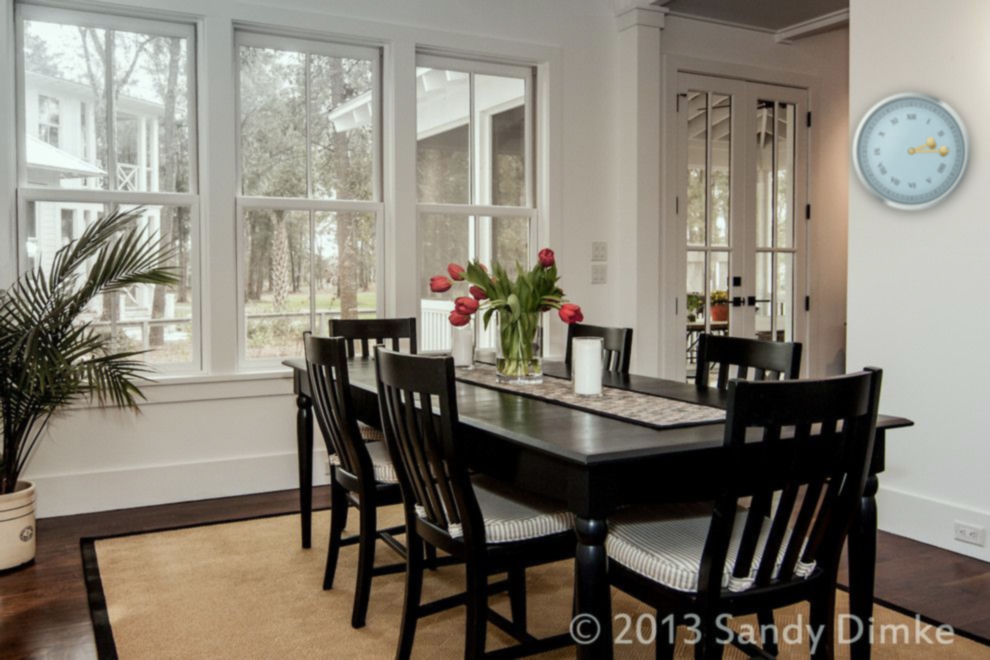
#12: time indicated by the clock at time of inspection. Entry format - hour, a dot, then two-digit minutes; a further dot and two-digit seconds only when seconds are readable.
2.15
